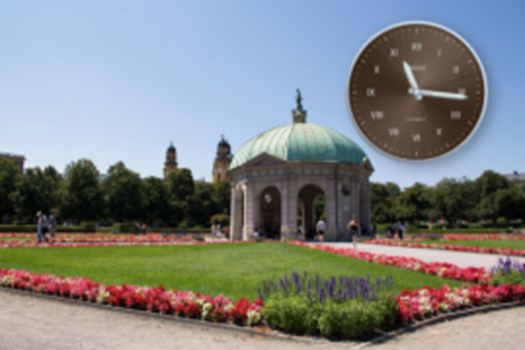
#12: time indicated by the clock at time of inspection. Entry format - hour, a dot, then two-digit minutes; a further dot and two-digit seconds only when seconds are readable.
11.16
